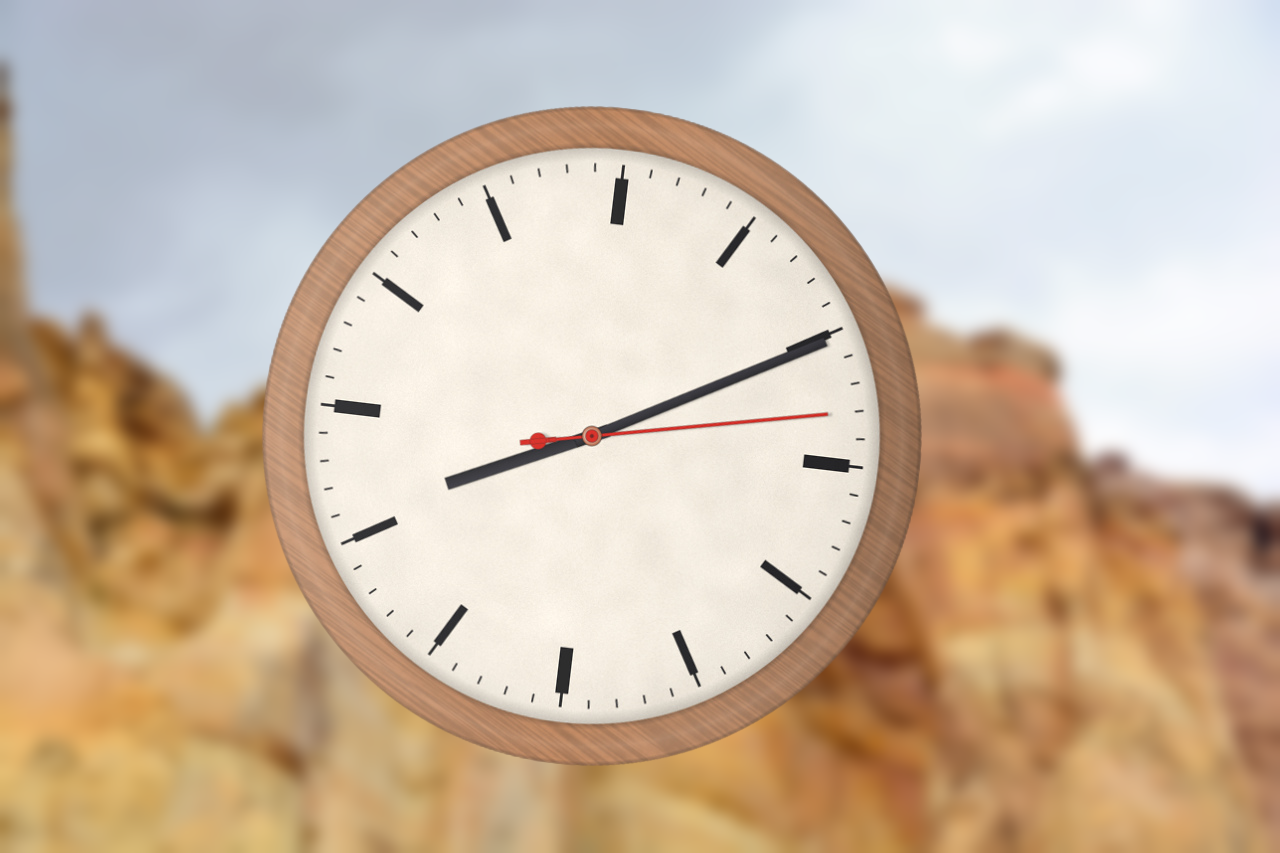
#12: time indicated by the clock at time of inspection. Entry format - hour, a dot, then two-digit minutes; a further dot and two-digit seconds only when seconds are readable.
8.10.13
